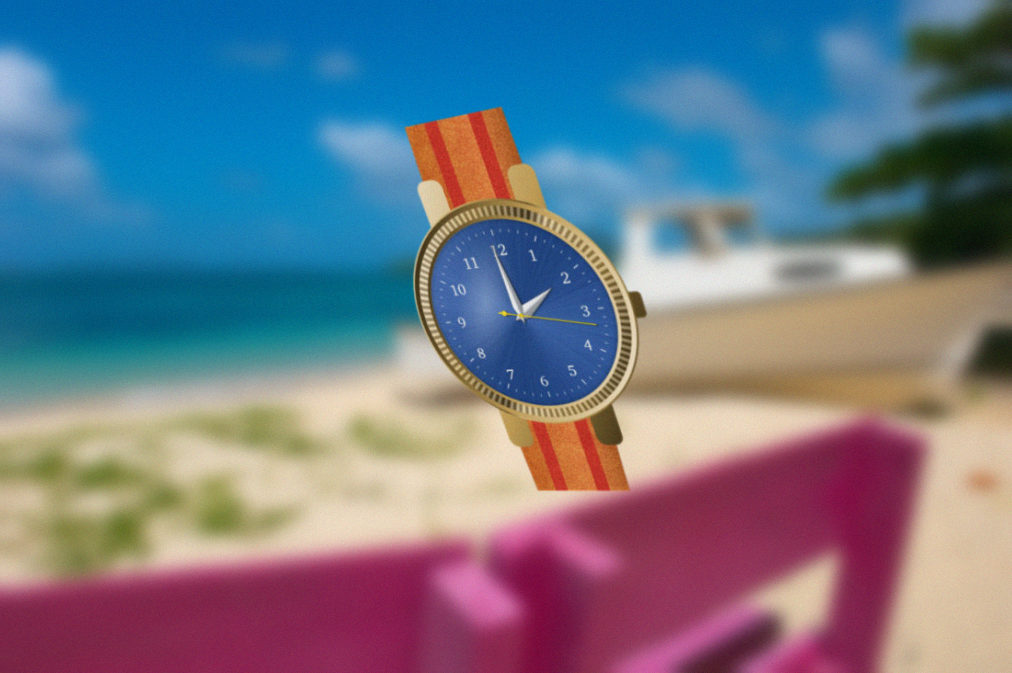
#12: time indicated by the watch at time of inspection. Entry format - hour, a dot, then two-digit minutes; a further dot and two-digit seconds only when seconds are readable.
1.59.17
